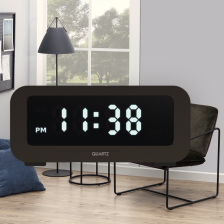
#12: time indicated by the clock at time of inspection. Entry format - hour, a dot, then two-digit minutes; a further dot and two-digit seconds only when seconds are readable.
11.38
